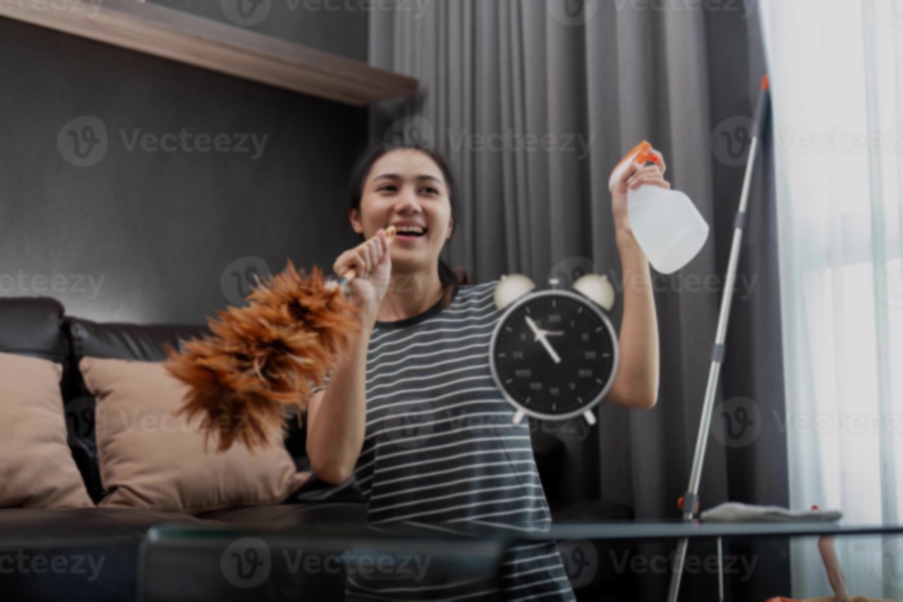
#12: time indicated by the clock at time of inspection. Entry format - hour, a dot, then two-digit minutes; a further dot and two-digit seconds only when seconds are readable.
10.54
